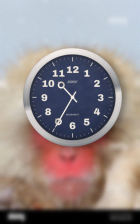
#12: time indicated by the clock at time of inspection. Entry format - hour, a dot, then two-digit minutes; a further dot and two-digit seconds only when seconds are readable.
10.35
